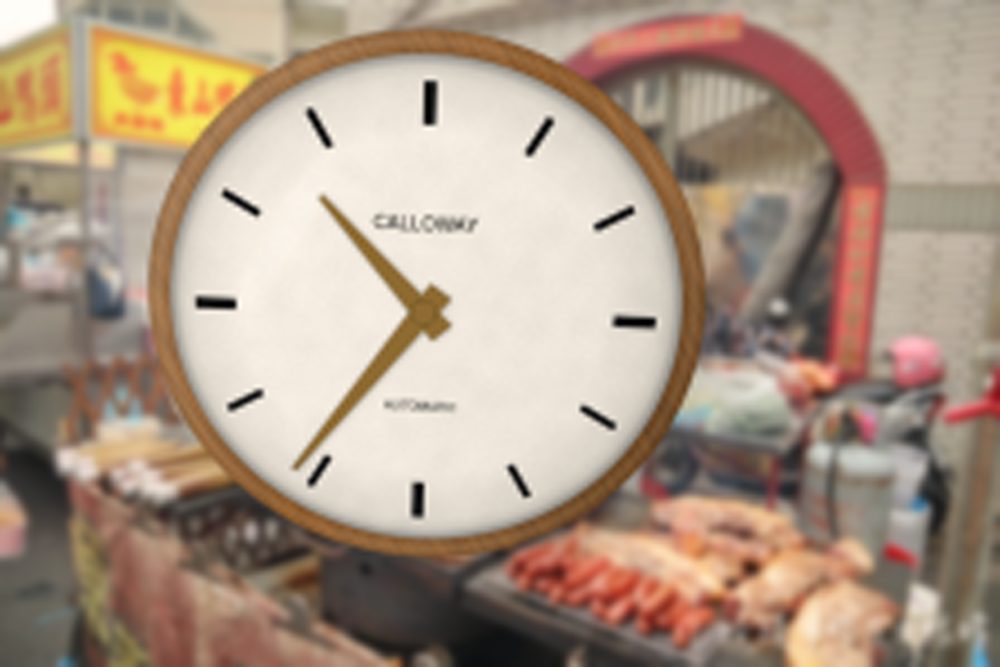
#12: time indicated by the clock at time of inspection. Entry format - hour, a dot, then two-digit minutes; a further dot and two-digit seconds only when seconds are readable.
10.36
